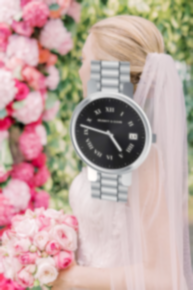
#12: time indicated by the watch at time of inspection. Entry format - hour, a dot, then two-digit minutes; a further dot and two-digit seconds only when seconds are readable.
4.47
